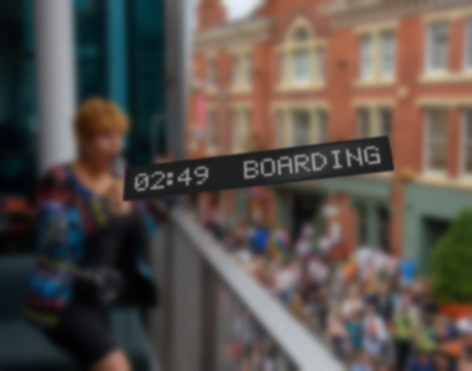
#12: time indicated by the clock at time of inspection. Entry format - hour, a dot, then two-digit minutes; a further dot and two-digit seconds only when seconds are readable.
2.49
